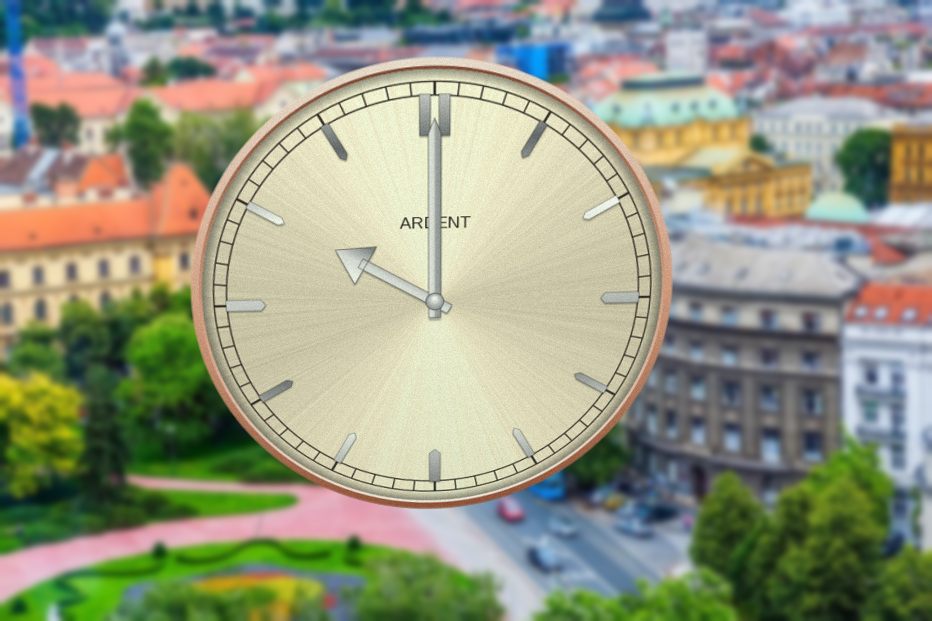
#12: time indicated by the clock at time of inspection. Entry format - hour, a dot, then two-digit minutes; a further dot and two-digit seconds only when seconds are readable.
10.00
